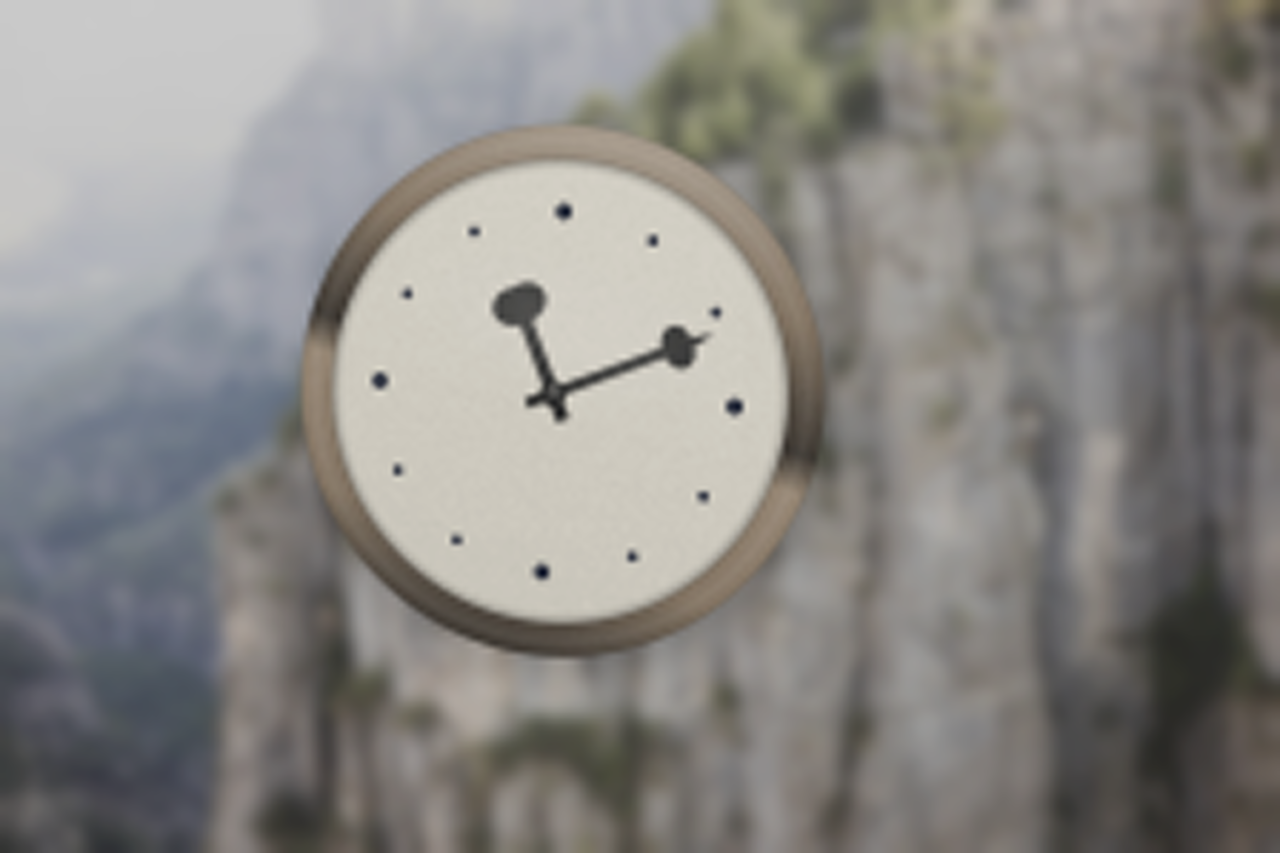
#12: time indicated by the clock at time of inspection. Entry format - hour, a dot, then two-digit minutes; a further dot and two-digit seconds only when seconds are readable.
11.11
